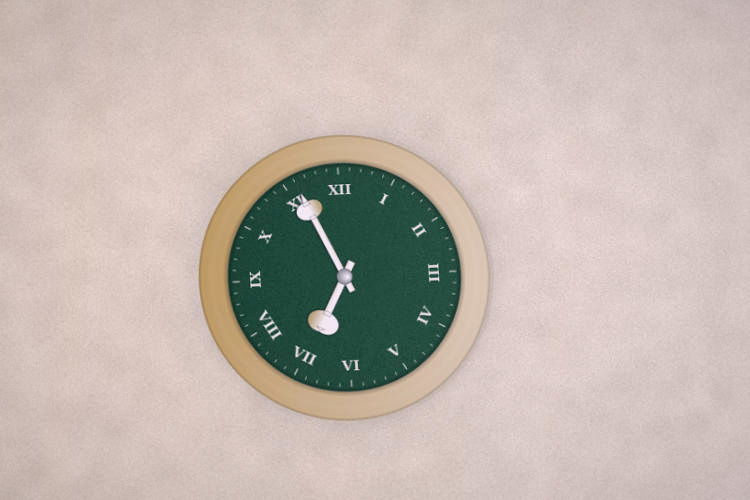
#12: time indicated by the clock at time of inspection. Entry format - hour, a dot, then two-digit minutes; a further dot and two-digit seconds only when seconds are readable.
6.56
